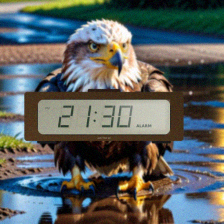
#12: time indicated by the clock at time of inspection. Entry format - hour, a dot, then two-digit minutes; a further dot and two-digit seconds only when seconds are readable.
21.30
